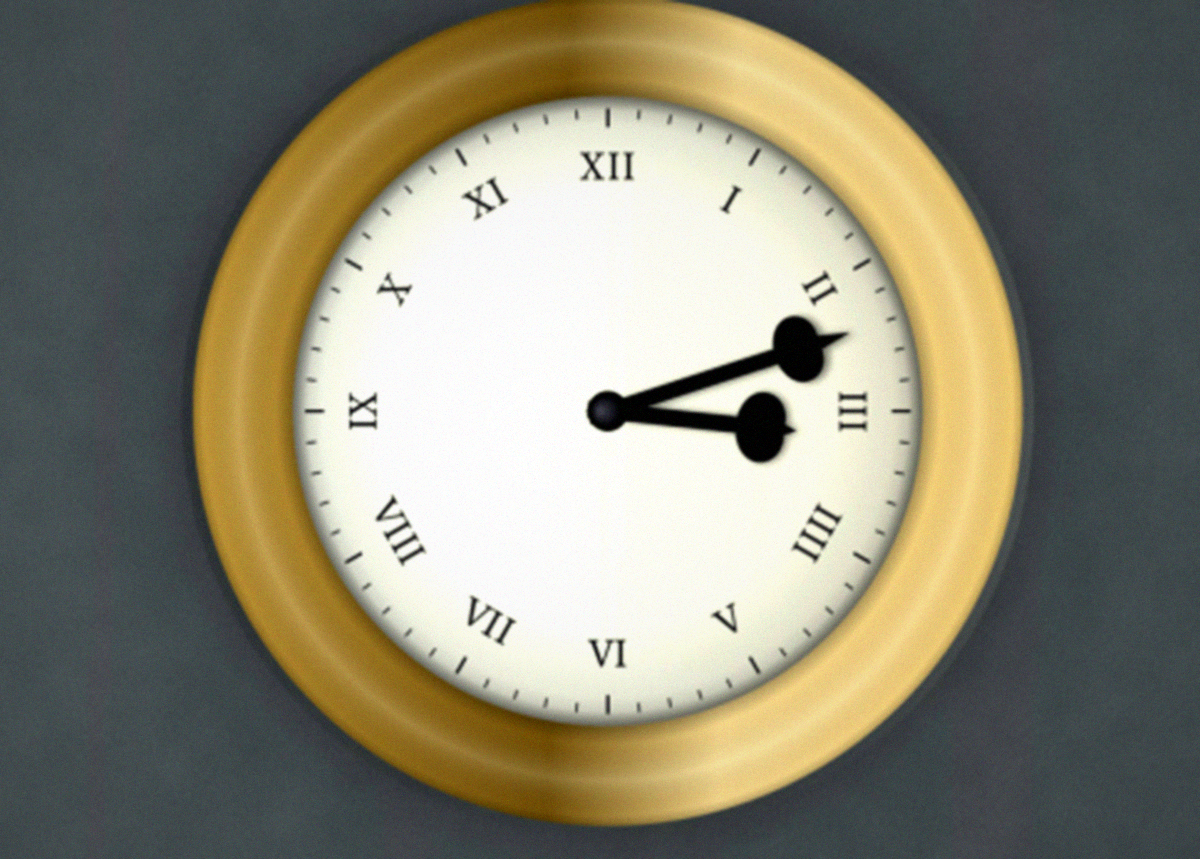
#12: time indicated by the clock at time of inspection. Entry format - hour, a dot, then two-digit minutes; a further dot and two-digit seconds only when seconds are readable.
3.12
